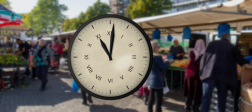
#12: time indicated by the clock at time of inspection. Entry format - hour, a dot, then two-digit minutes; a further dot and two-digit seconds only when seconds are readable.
11.01
